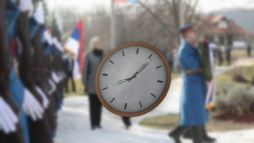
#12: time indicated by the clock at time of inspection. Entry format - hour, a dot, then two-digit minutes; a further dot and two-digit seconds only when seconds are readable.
8.06
